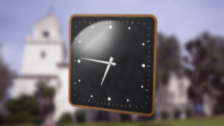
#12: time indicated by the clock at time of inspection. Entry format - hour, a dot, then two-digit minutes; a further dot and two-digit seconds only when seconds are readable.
6.46
